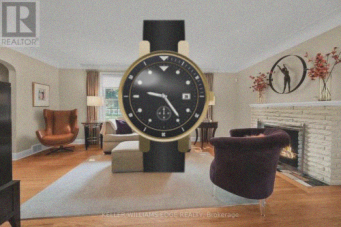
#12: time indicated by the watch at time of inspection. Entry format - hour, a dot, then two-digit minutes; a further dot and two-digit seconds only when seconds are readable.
9.24
